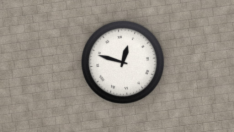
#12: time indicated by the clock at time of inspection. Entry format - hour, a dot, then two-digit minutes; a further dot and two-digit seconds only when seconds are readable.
12.49
